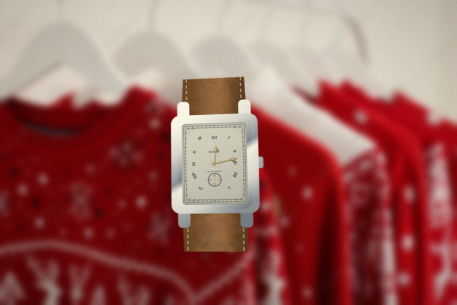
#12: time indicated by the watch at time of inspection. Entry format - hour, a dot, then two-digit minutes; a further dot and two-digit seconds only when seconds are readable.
12.13
